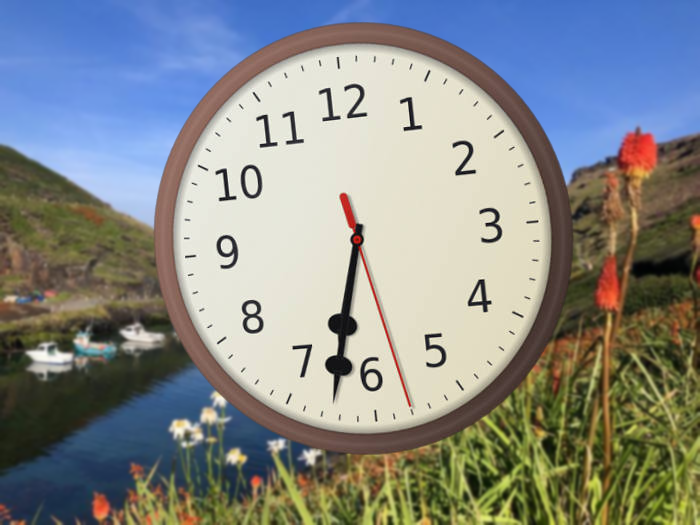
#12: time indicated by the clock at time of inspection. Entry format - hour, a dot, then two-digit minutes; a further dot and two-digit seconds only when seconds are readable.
6.32.28
